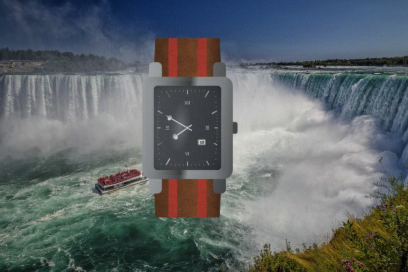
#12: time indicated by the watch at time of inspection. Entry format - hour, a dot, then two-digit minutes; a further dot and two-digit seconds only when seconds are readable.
7.50
